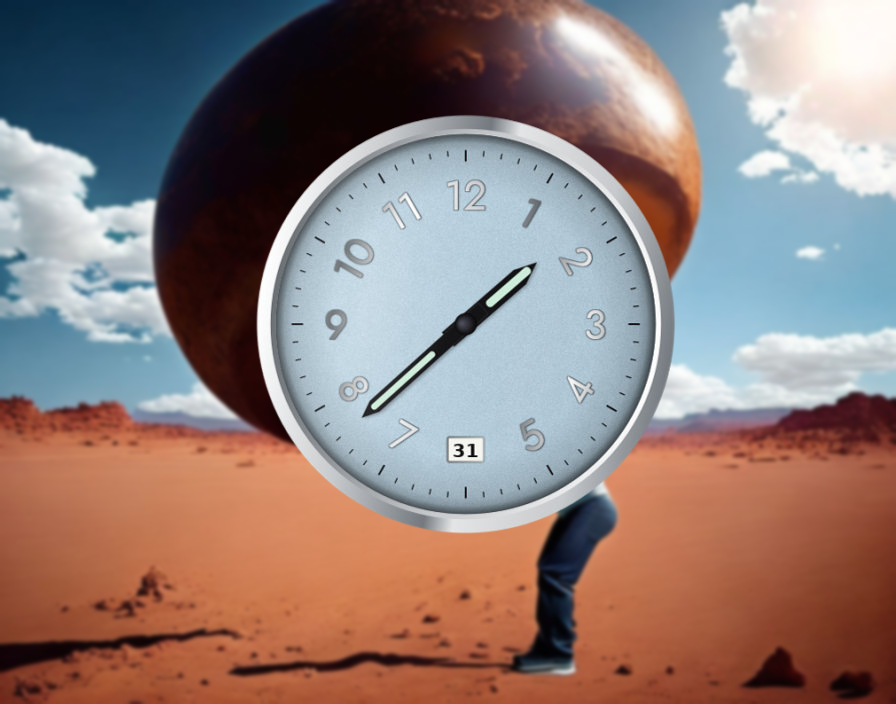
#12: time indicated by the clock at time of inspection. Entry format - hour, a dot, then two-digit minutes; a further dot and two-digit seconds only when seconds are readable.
1.38
